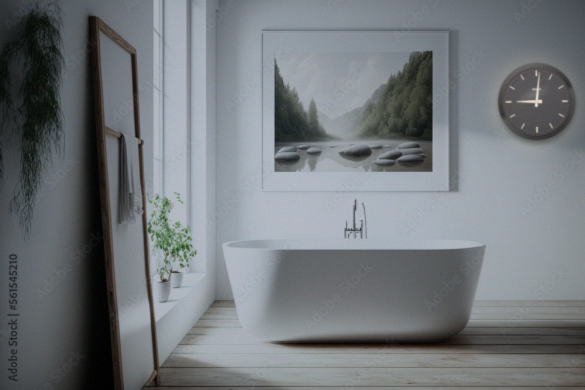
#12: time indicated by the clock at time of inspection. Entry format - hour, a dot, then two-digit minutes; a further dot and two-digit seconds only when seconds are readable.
9.01
